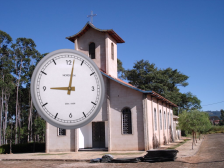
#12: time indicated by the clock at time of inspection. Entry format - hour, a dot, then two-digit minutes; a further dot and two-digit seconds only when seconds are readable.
9.02
